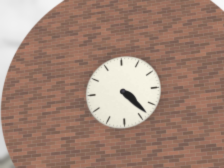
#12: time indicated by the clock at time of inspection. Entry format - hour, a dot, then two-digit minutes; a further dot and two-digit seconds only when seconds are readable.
4.23
